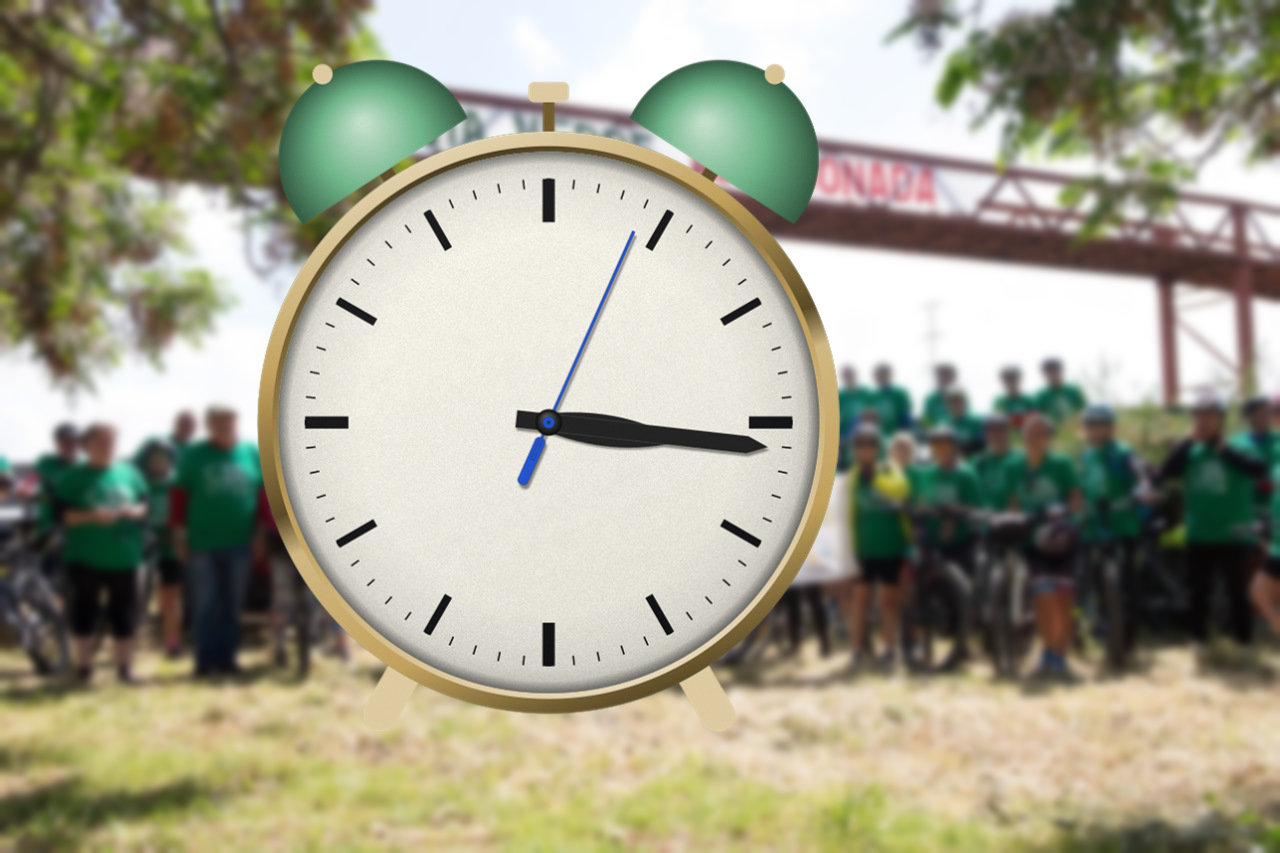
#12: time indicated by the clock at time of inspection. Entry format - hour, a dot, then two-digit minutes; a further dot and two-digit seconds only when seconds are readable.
3.16.04
